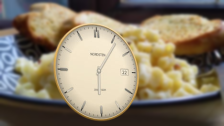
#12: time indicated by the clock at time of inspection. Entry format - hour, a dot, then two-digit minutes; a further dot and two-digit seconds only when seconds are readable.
6.06
